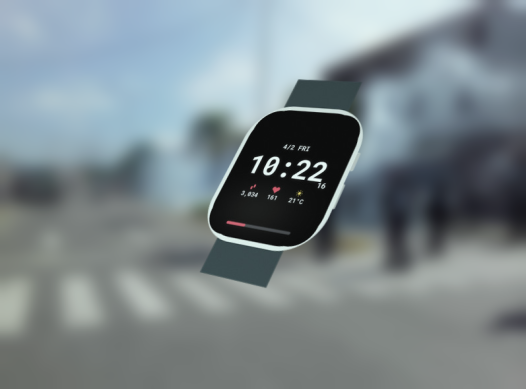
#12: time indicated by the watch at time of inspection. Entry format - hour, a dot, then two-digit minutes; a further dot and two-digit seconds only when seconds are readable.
10.22
